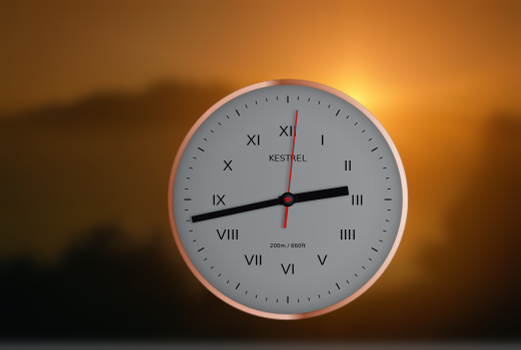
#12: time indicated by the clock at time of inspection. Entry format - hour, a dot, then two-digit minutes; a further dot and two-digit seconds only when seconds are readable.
2.43.01
